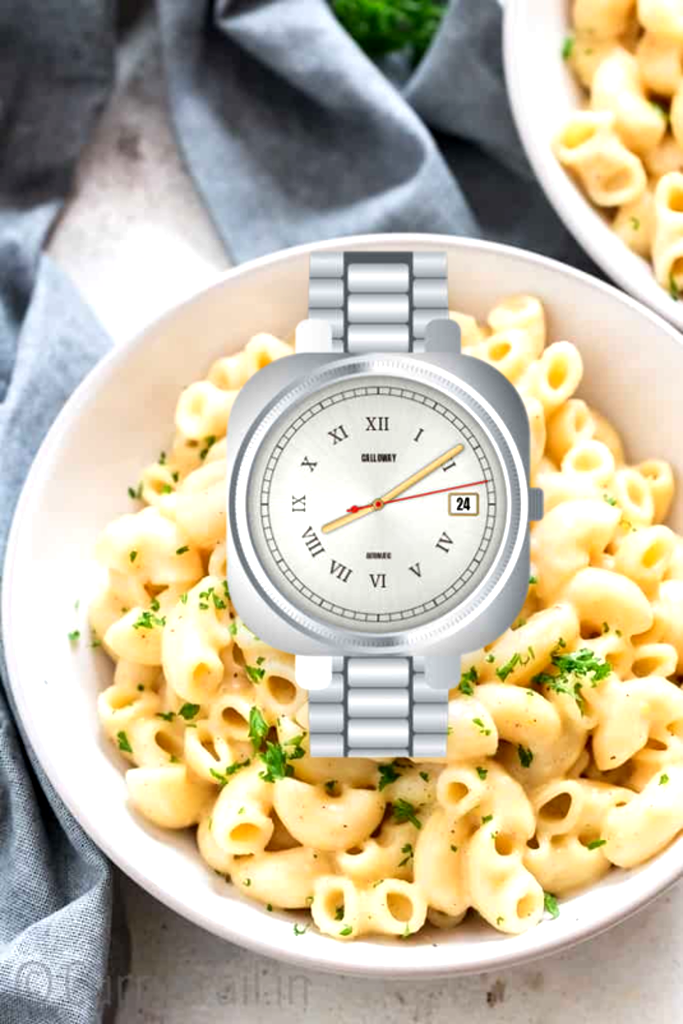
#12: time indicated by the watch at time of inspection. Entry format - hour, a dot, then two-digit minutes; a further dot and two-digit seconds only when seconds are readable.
8.09.13
